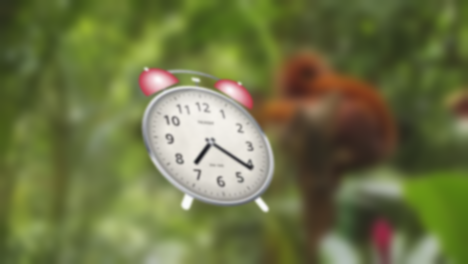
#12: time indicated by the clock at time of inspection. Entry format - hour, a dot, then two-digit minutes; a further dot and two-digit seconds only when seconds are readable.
7.21
